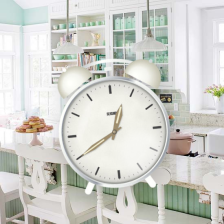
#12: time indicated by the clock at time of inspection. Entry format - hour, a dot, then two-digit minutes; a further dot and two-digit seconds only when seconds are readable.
12.40
